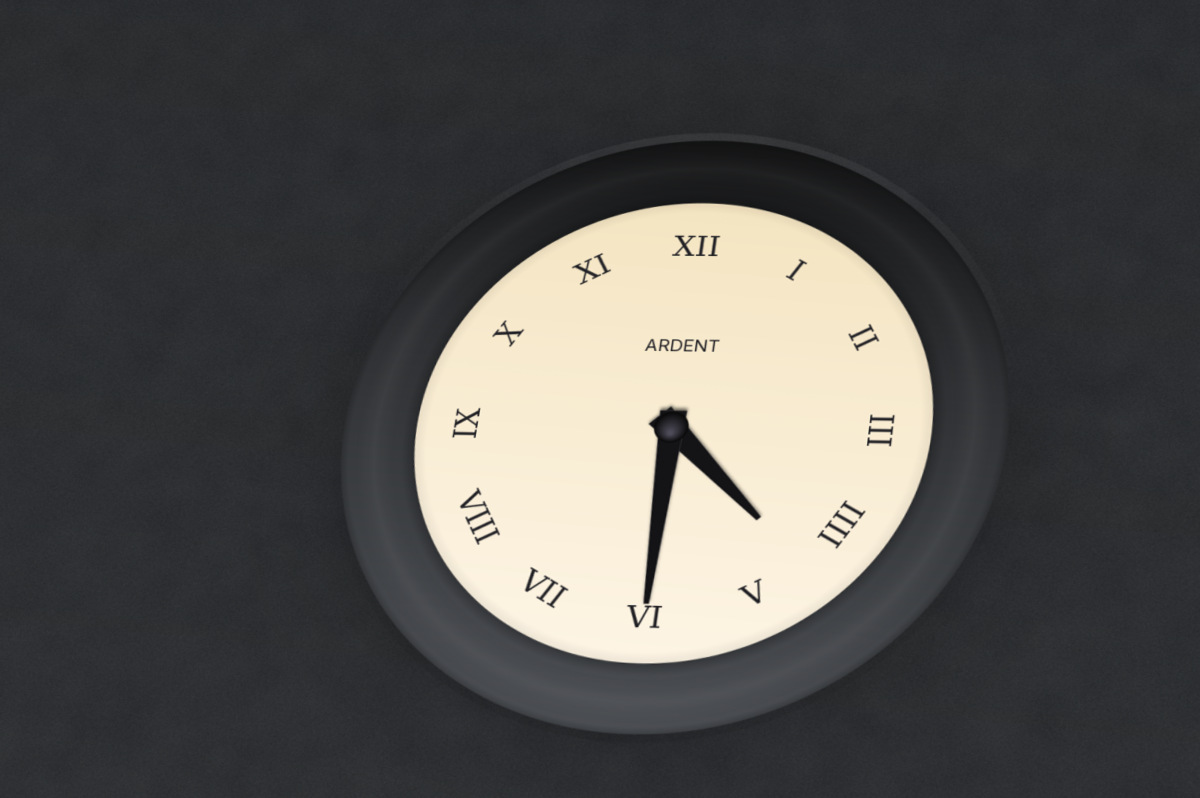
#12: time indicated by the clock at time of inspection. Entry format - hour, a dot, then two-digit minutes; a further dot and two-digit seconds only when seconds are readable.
4.30
